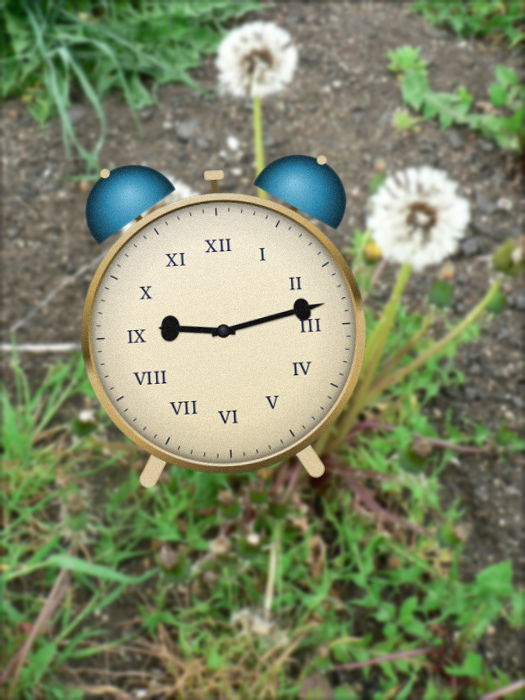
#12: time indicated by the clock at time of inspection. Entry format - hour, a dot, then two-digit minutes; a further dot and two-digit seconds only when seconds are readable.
9.13
